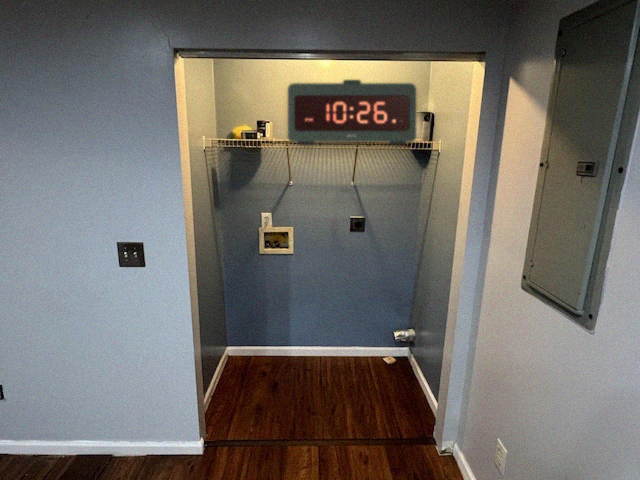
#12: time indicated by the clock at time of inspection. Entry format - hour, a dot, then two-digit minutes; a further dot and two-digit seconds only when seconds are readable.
10.26
